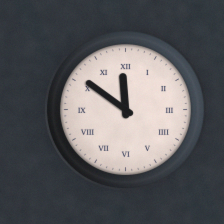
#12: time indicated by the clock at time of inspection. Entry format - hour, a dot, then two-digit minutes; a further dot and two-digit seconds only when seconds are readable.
11.51
